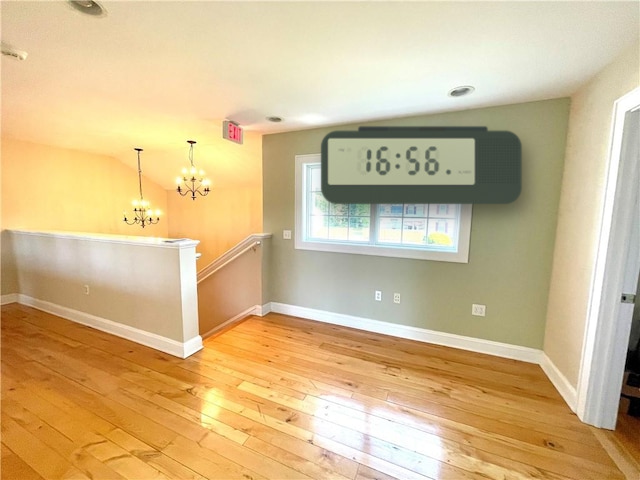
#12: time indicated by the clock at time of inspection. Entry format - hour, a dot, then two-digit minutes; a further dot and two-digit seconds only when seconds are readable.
16.56
